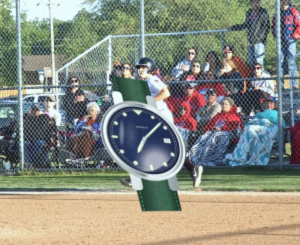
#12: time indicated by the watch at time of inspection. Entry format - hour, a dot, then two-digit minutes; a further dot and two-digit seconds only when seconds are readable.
7.08
